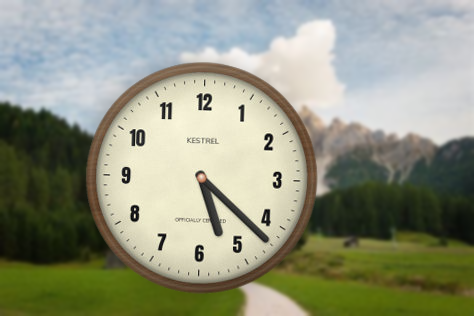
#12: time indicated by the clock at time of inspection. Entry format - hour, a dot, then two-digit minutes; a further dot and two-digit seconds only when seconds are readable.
5.22
